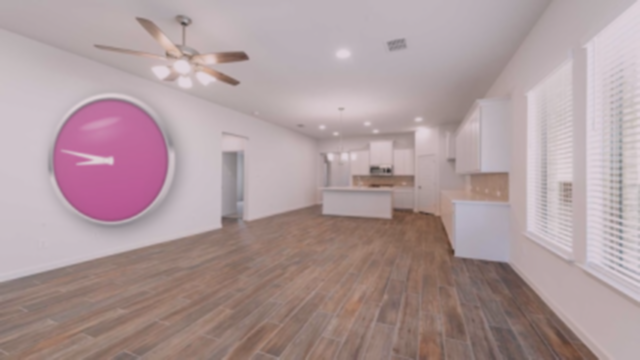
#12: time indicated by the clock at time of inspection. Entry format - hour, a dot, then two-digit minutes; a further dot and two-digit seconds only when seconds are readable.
8.47
